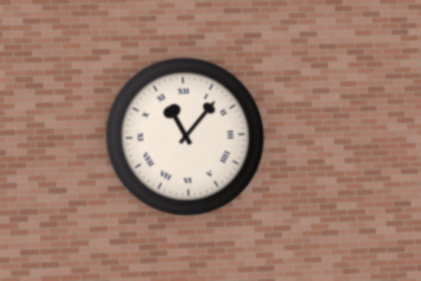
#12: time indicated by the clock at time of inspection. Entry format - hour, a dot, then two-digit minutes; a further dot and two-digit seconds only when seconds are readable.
11.07
